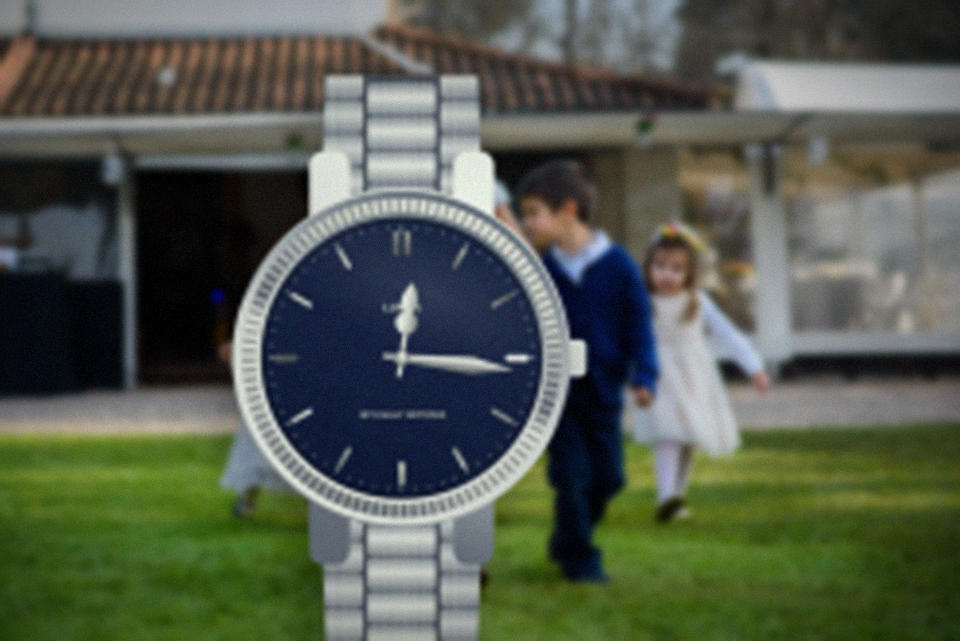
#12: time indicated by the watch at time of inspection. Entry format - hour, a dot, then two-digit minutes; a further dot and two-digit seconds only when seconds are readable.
12.16
